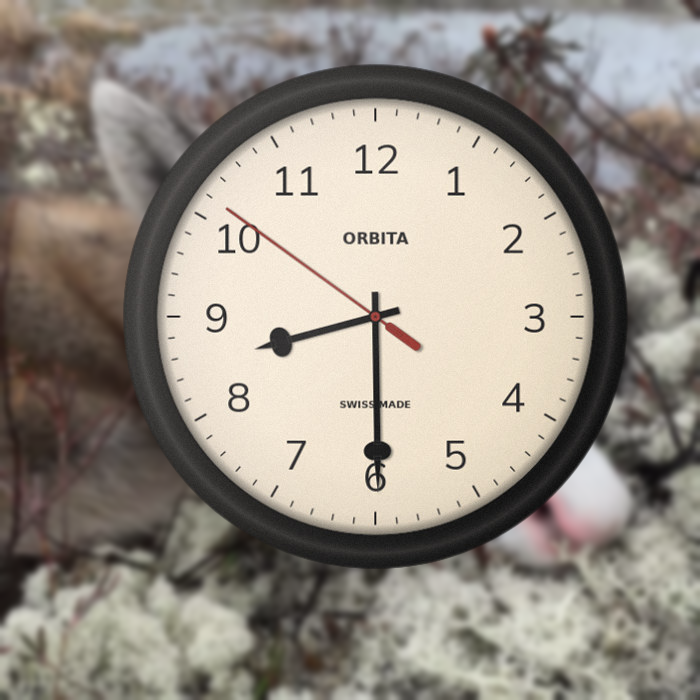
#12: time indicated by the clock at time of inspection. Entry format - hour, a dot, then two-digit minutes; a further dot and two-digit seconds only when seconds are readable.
8.29.51
